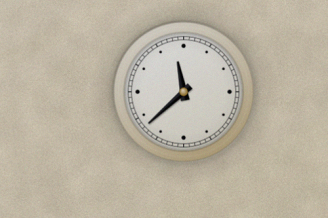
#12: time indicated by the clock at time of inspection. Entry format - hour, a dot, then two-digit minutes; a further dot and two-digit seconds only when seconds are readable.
11.38
